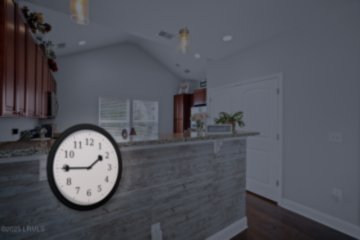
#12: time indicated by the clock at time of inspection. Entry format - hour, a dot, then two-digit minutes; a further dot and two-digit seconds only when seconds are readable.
1.45
